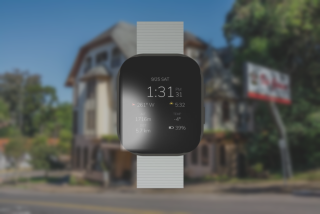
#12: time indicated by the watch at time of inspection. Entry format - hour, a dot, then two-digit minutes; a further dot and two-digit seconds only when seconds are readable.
1.31
